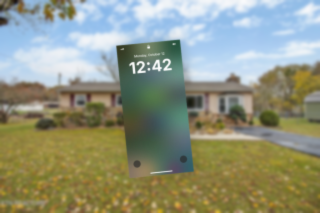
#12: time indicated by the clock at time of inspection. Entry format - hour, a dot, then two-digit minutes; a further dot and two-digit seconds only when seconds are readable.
12.42
